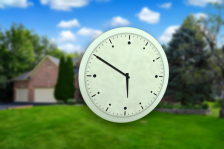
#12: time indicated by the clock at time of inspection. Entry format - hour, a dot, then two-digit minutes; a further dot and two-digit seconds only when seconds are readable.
5.50
